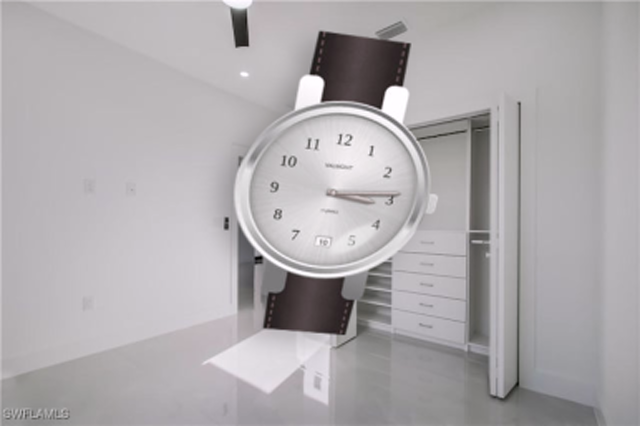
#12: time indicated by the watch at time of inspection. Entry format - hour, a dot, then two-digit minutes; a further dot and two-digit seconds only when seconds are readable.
3.14
